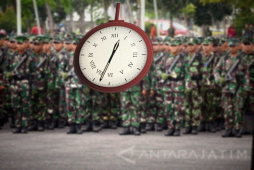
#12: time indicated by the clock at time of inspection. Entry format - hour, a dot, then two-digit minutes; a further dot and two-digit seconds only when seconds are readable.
12.33
